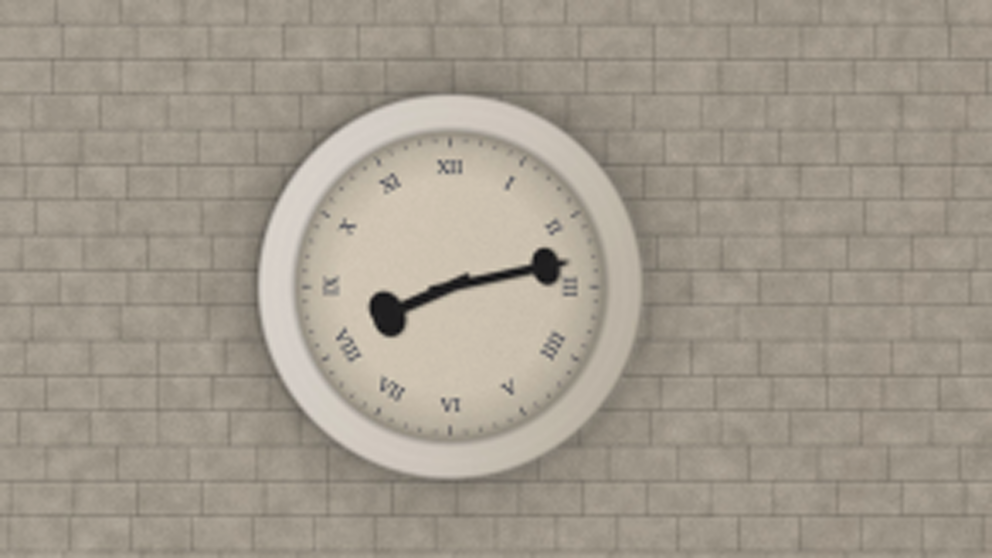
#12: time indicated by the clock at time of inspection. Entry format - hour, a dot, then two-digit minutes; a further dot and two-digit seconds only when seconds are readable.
8.13
